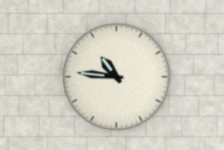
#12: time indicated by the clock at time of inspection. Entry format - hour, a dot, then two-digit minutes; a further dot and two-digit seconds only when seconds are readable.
10.46
